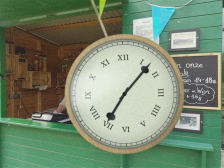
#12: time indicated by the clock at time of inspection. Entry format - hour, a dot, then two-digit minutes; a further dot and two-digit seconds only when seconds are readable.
7.07
